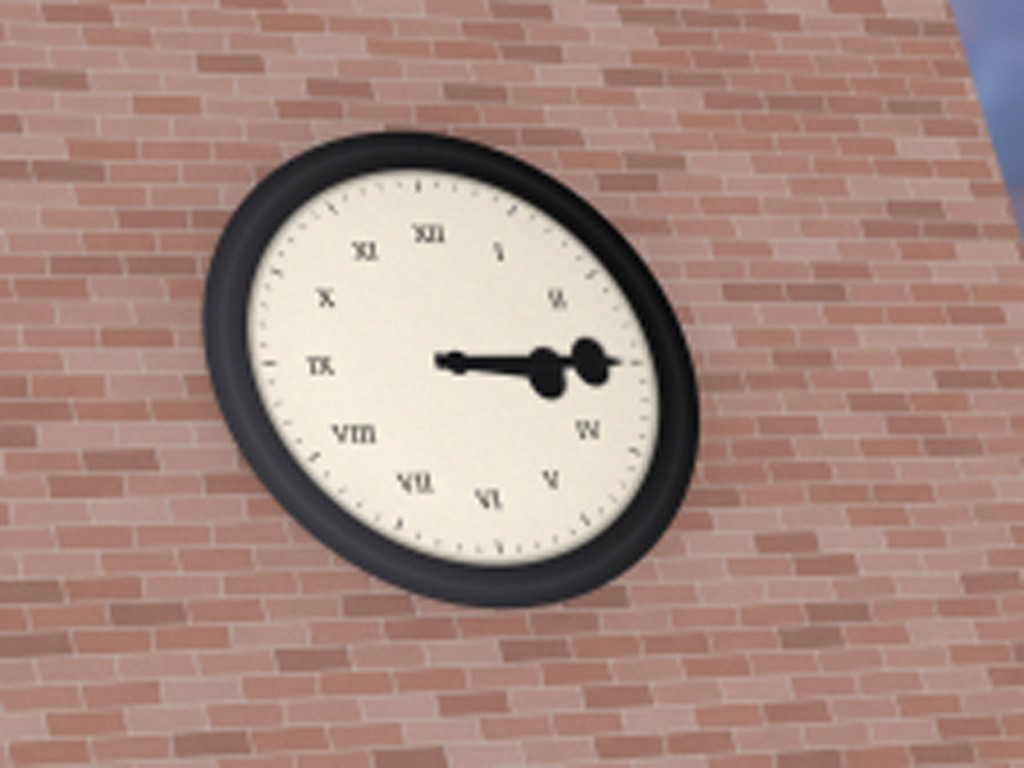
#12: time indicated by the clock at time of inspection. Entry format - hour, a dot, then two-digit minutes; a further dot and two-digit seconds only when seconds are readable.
3.15
